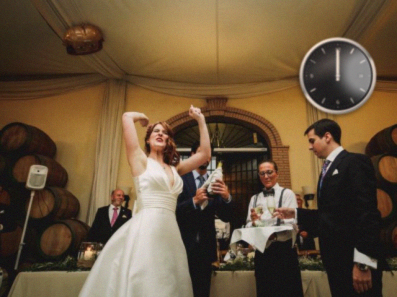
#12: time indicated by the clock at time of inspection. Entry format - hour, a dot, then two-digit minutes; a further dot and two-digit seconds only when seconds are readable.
12.00
